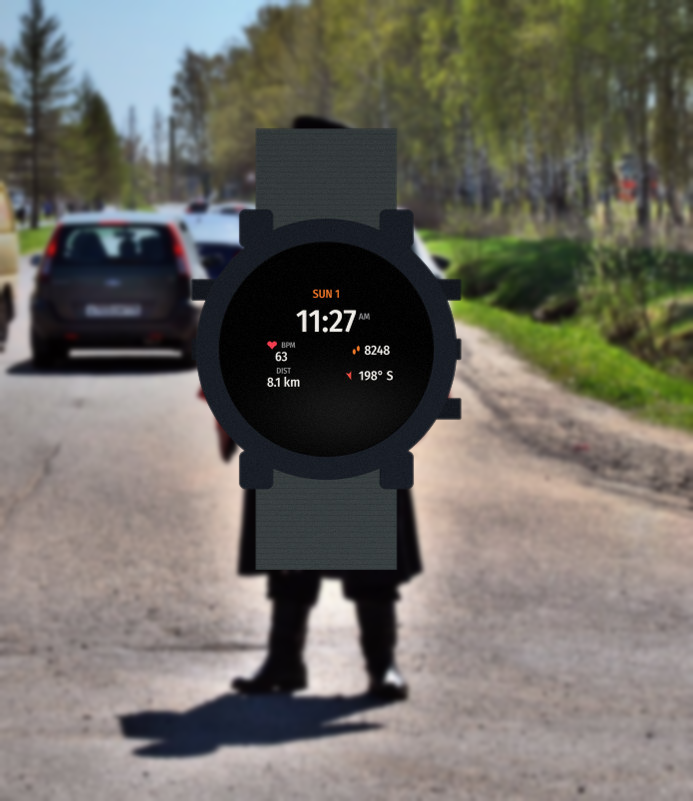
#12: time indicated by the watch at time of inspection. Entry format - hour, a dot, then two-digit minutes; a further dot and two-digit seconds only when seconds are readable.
11.27
